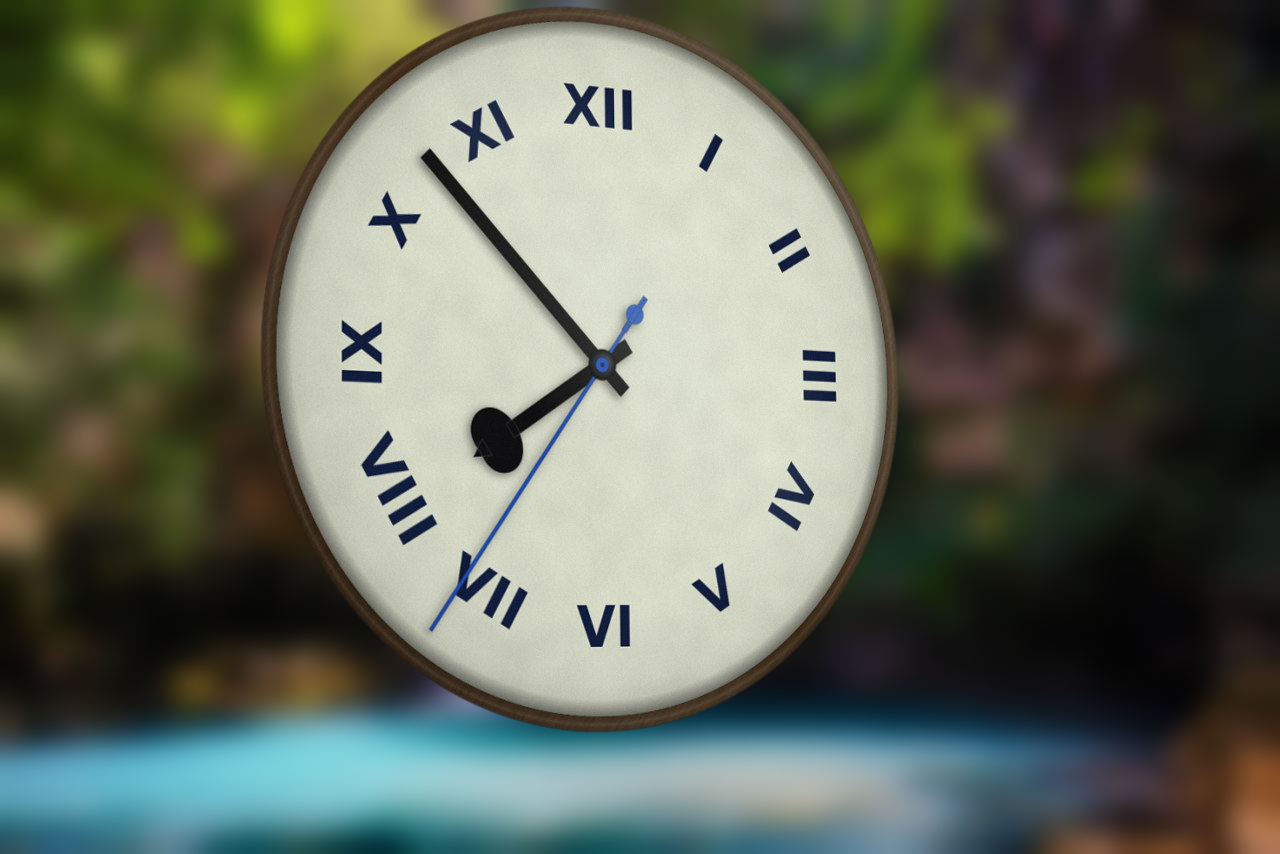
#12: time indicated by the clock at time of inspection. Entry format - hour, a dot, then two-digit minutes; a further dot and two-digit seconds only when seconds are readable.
7.52.36
